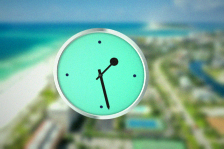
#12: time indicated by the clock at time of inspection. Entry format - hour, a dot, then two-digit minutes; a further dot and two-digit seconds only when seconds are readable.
1.28
